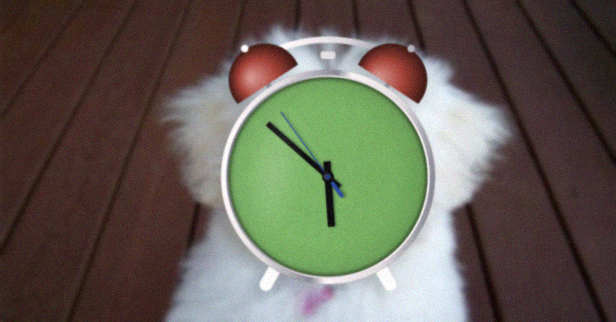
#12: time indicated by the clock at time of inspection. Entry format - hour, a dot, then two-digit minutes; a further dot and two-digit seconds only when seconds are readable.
5.51.54
